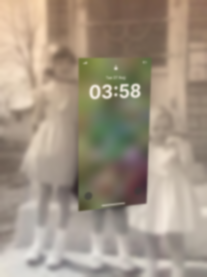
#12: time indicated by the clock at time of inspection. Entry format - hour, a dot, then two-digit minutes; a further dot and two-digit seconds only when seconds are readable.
3.58
